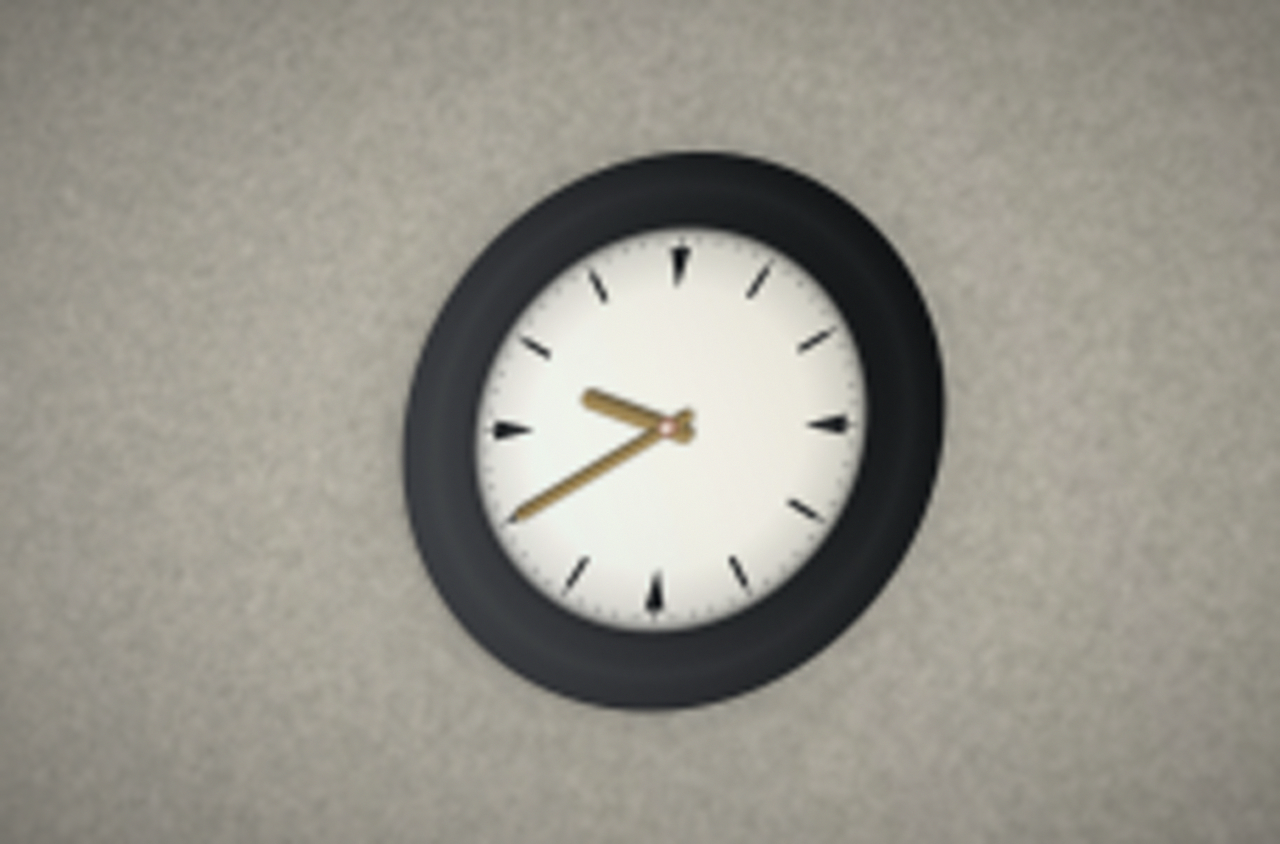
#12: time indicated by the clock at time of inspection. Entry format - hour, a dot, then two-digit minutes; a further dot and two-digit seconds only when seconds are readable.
9.40
